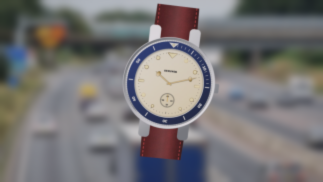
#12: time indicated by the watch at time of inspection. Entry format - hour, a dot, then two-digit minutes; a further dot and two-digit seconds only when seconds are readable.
10.12
